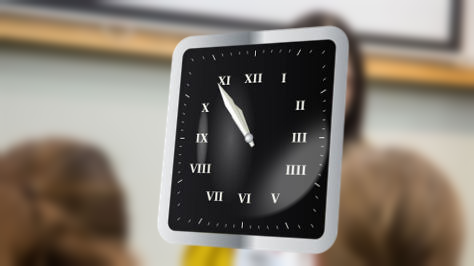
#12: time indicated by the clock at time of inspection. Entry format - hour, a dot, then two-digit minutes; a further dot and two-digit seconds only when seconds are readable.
10.54
